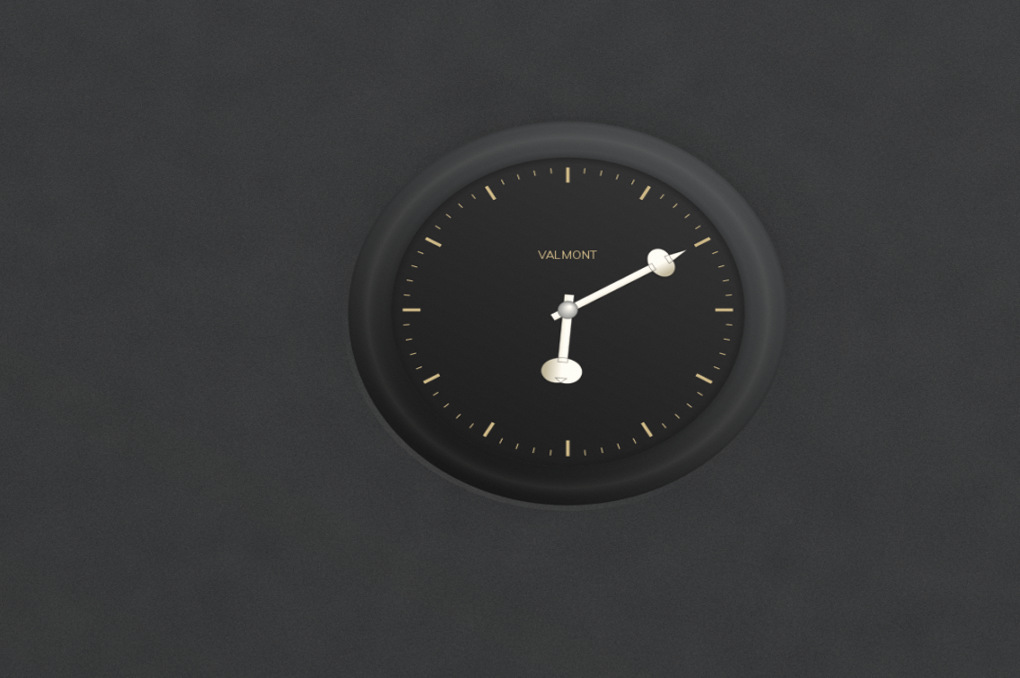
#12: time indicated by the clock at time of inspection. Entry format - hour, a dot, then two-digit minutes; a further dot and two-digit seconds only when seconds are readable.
6.10
